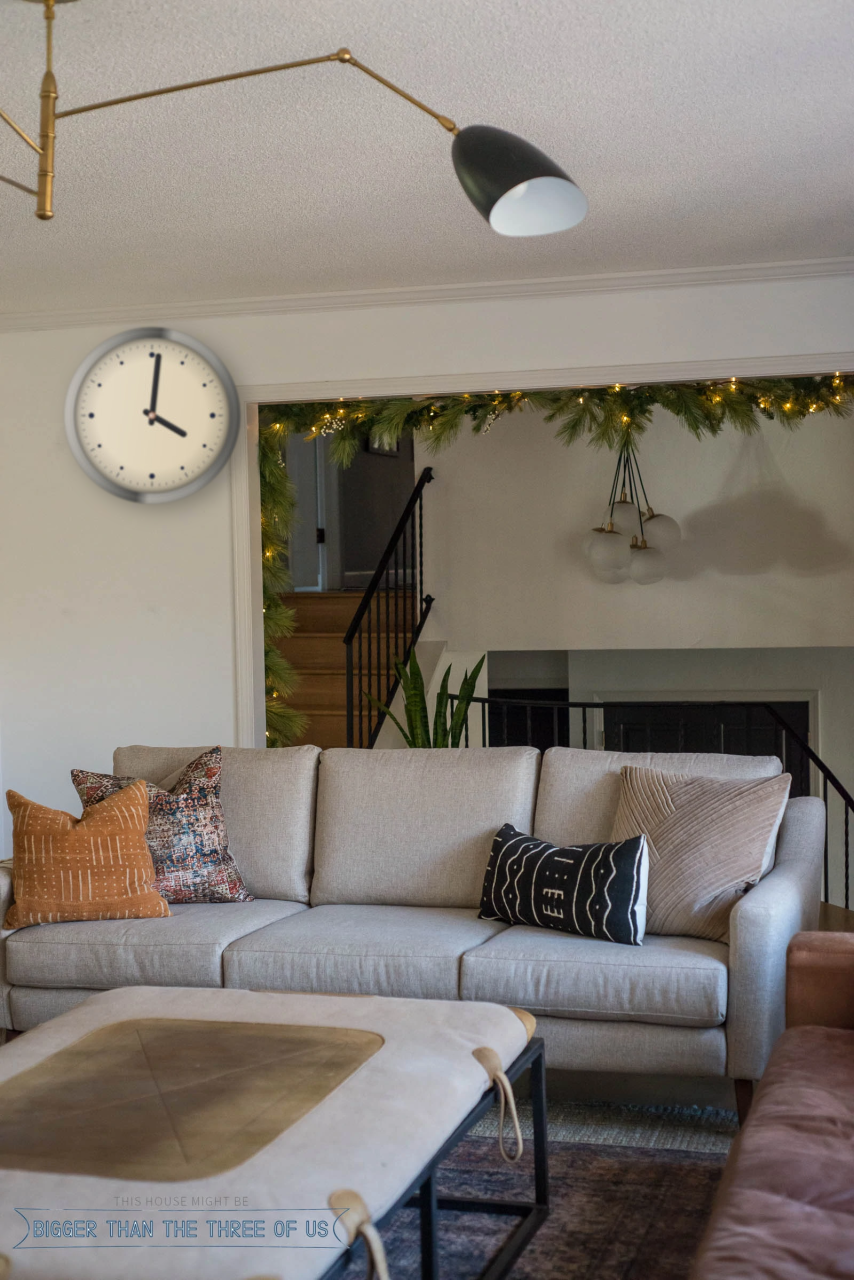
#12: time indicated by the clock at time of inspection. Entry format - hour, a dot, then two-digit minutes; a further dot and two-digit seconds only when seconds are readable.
4.01
